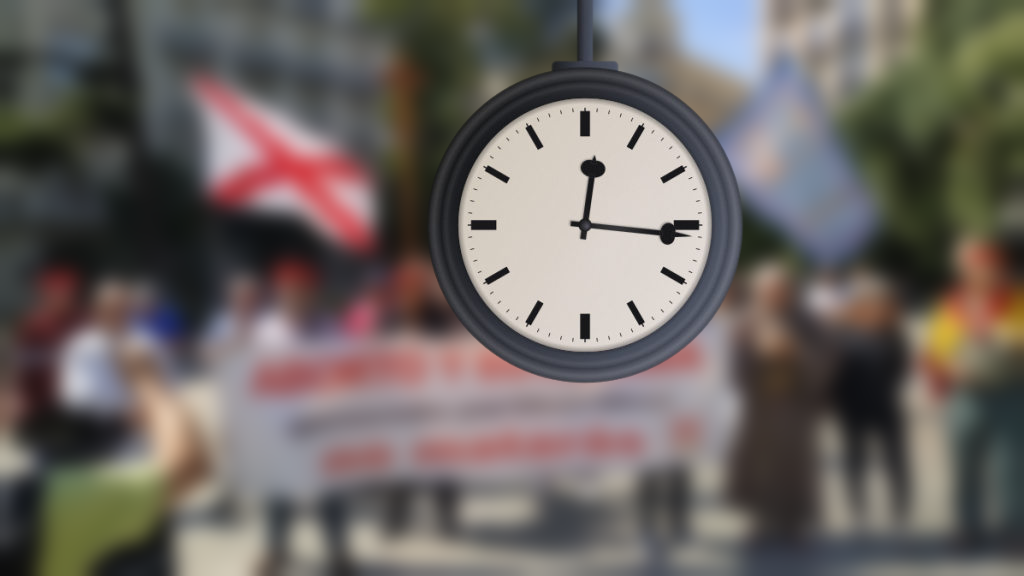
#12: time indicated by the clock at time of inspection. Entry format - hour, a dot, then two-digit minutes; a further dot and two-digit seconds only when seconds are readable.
12.16
